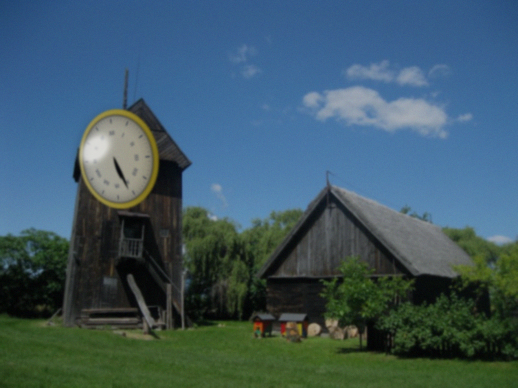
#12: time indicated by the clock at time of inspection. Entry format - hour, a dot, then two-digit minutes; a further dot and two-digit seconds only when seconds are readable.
5.26
